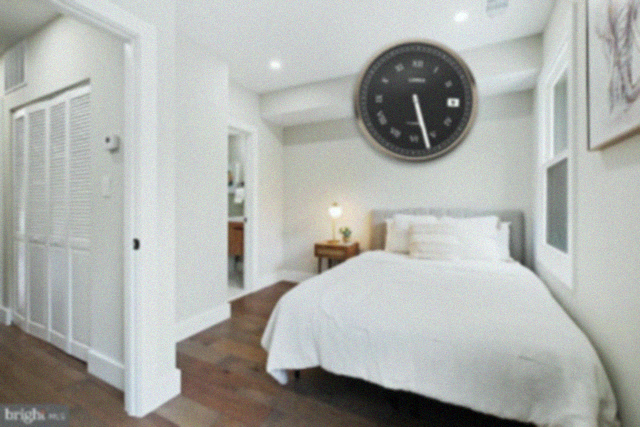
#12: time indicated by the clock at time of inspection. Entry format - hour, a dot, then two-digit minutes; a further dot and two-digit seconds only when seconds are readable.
5.27
